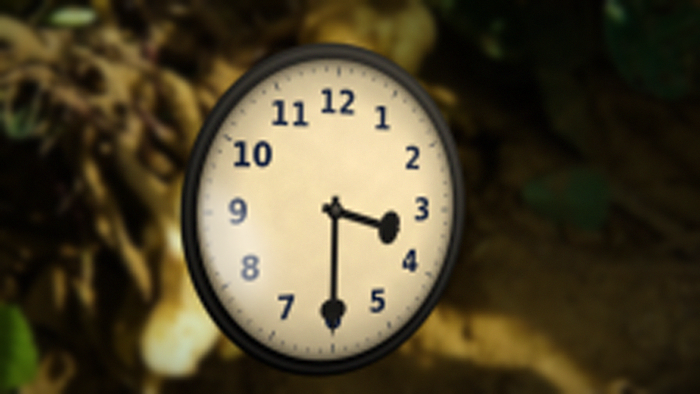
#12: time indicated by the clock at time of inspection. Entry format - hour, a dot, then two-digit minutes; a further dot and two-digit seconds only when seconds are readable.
3.30
